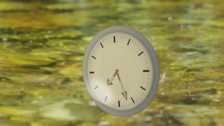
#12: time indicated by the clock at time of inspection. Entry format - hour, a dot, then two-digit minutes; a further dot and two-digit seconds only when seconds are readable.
7.27
